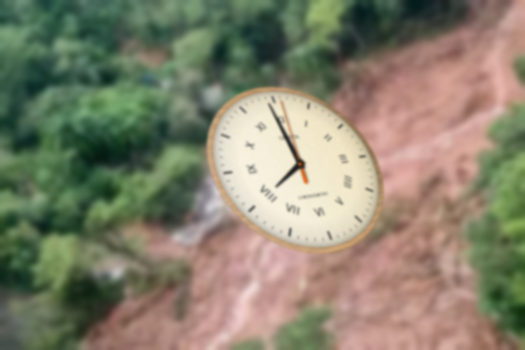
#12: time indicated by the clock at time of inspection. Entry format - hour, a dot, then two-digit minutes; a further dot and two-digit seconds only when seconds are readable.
7.59.01
